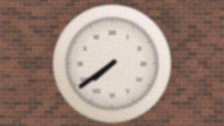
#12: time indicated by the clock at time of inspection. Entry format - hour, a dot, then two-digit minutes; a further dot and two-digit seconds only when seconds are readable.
7.39
